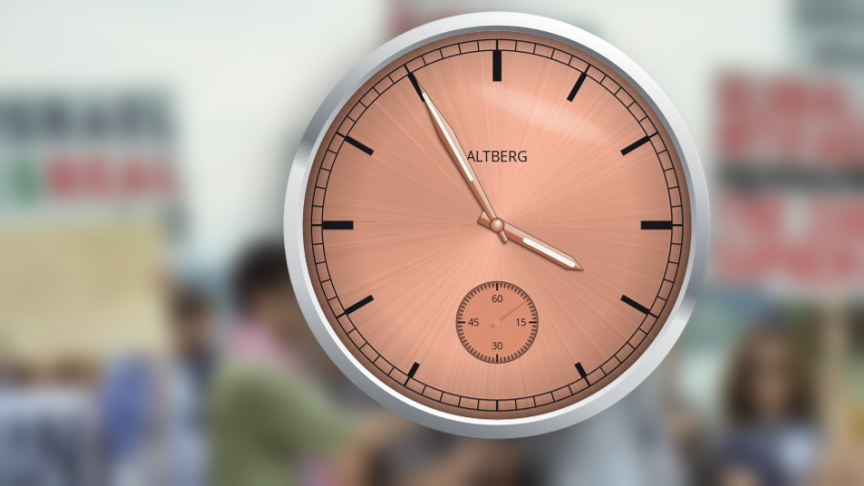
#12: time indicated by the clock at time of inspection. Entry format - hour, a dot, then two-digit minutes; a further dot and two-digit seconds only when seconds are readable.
3.55.09
